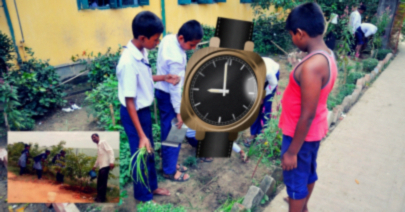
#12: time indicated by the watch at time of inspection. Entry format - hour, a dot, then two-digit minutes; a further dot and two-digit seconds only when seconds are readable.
8.59
